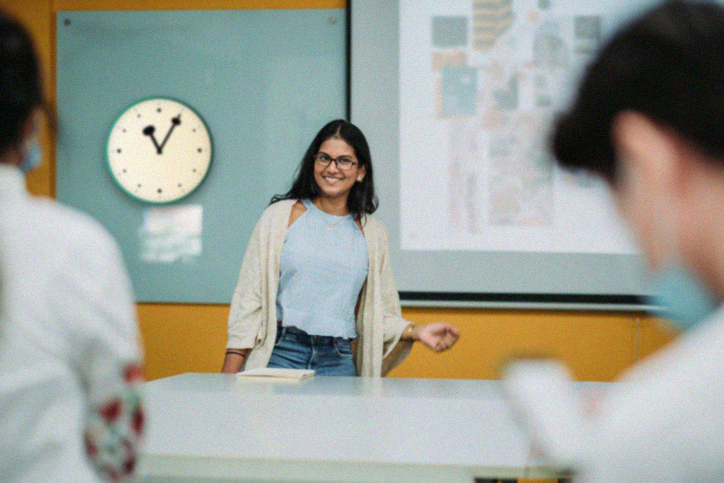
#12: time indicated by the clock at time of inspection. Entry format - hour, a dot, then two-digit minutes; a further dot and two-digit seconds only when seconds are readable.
11.05
